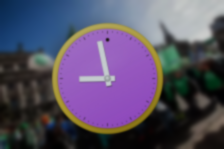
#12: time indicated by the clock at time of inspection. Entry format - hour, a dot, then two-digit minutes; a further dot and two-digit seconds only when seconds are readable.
8.58
